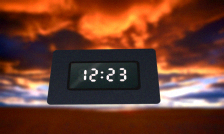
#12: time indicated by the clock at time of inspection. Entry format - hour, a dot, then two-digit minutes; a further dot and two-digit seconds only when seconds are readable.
12.23
